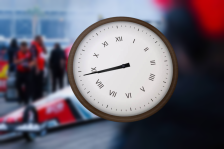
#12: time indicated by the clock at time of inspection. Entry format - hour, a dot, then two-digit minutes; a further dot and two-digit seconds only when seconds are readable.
8.44
